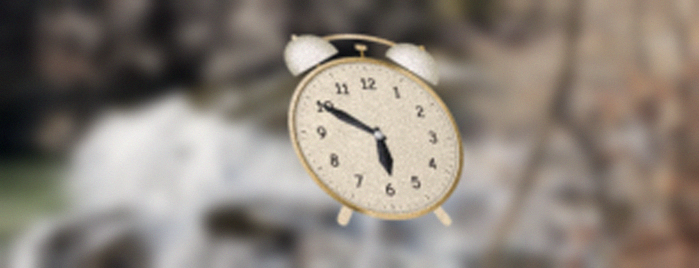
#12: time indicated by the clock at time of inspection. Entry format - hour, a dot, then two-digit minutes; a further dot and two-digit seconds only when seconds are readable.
5.50
